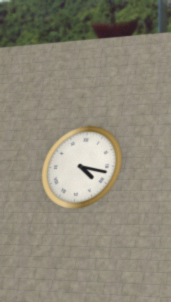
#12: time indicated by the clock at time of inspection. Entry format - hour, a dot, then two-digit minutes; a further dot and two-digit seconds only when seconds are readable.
4.17
